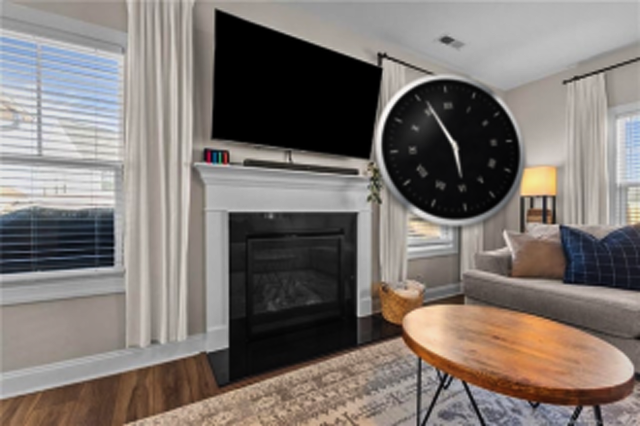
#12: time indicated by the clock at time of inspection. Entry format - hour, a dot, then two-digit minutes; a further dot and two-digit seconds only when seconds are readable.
5.56
